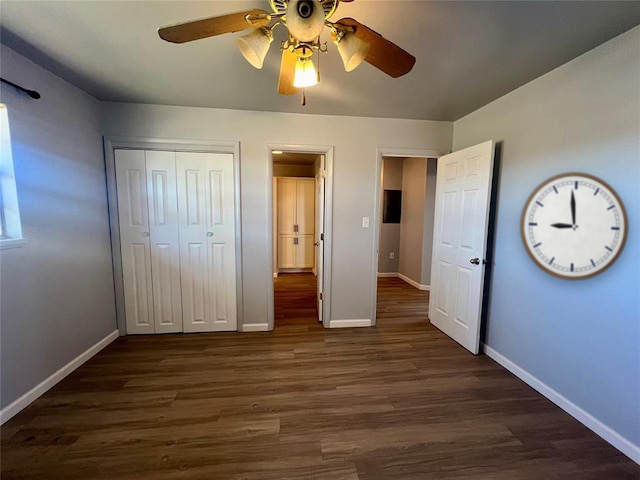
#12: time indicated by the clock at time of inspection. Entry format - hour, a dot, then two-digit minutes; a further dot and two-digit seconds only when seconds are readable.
8.59
